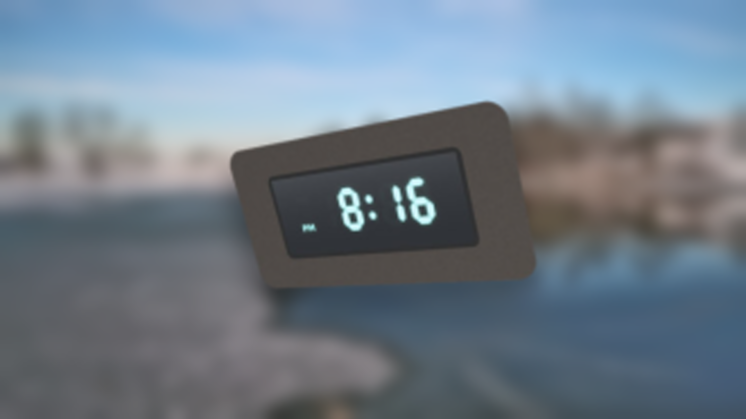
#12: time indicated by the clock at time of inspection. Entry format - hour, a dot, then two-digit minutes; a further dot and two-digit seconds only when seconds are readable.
8.16
